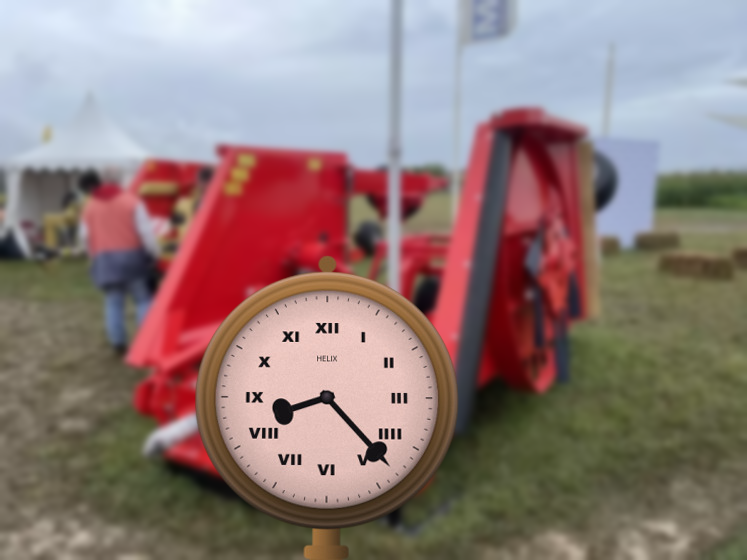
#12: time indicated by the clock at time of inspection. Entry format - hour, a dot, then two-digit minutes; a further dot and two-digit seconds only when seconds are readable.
8.23
